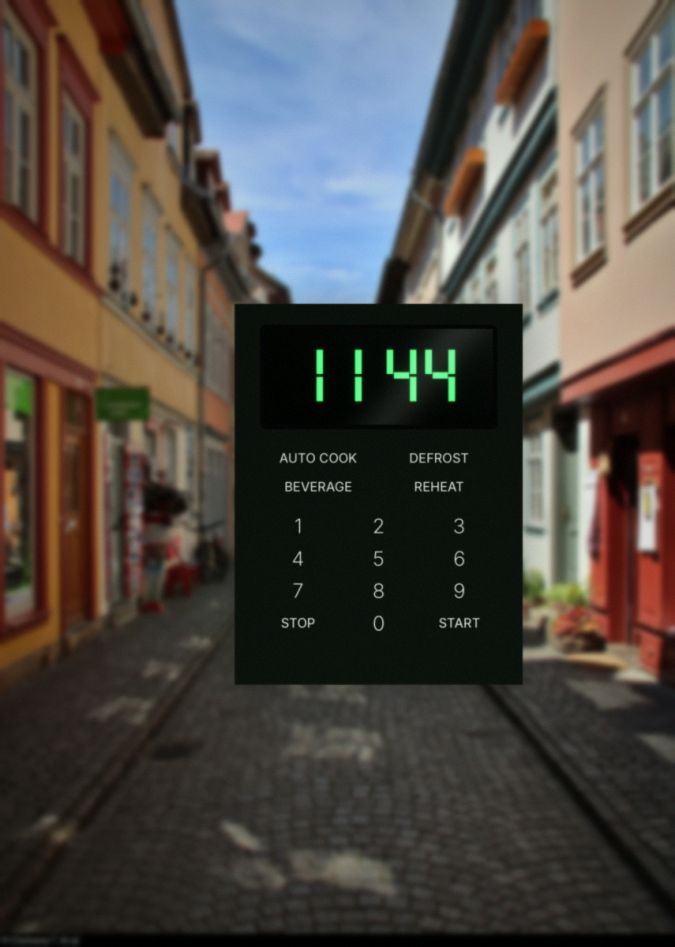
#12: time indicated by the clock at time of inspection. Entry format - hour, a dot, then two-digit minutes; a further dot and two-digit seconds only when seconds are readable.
11.44
